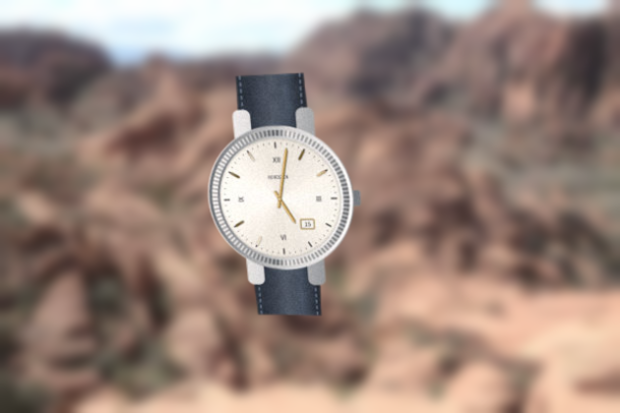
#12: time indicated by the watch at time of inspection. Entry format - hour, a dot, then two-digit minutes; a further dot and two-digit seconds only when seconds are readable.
5.02
